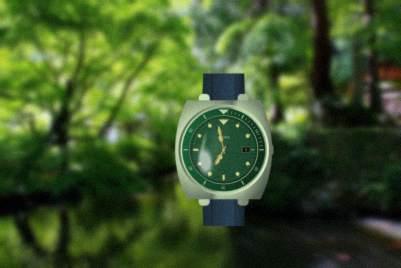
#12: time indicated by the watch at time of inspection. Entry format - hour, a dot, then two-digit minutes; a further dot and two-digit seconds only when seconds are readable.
6.58
